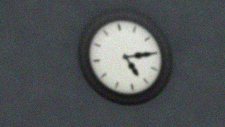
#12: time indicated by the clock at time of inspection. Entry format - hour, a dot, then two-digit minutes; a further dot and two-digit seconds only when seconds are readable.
5.15
